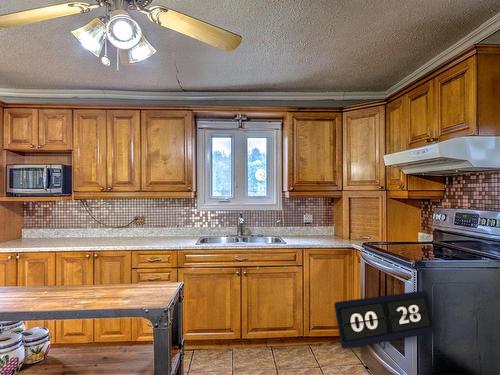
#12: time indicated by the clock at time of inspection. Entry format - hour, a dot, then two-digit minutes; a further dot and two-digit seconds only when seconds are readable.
0.28
